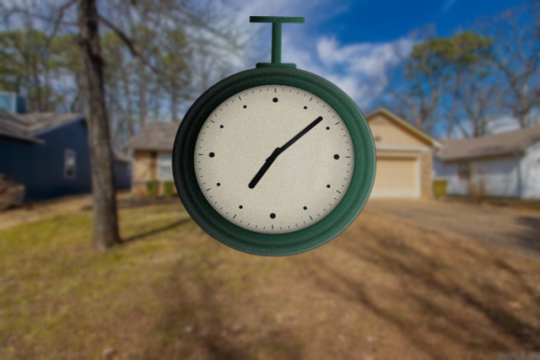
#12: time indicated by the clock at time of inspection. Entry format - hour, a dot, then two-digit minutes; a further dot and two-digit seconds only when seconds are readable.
7.08
